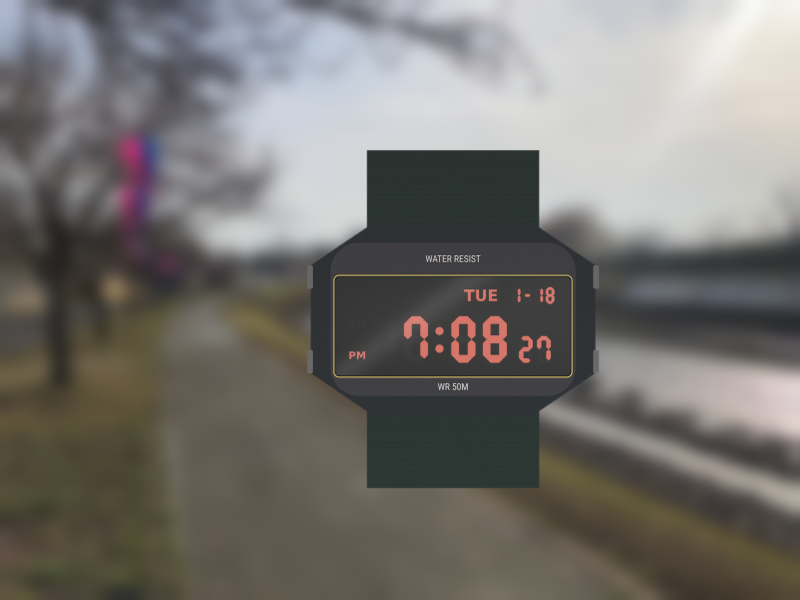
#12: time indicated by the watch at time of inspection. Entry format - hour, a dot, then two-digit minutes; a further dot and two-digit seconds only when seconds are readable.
7.08.27
